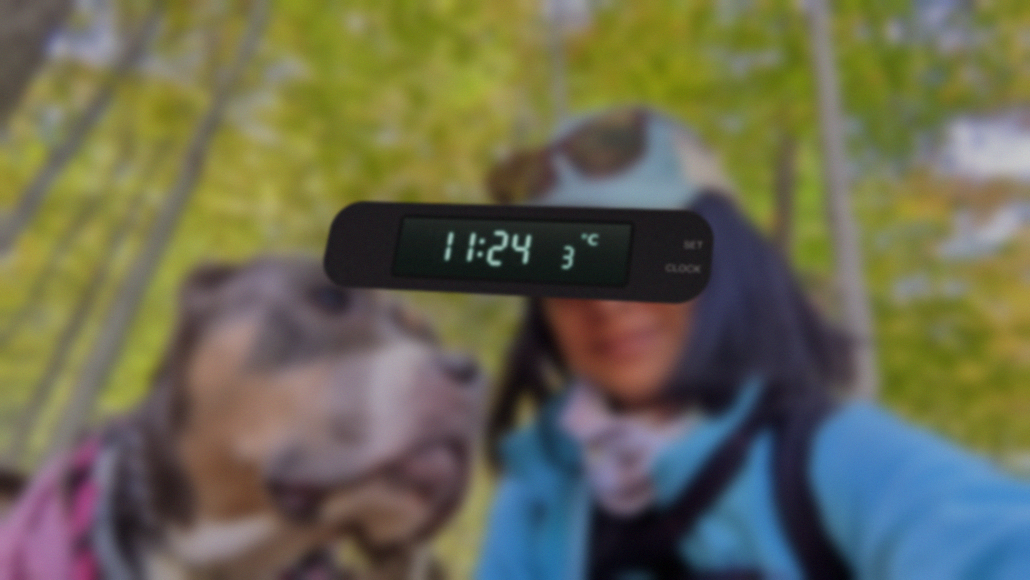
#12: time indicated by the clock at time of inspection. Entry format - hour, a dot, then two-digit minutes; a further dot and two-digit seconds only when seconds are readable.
11.24
